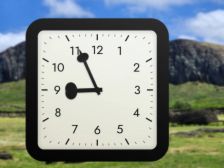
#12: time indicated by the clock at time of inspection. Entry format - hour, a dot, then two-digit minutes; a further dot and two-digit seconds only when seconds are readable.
8.56
